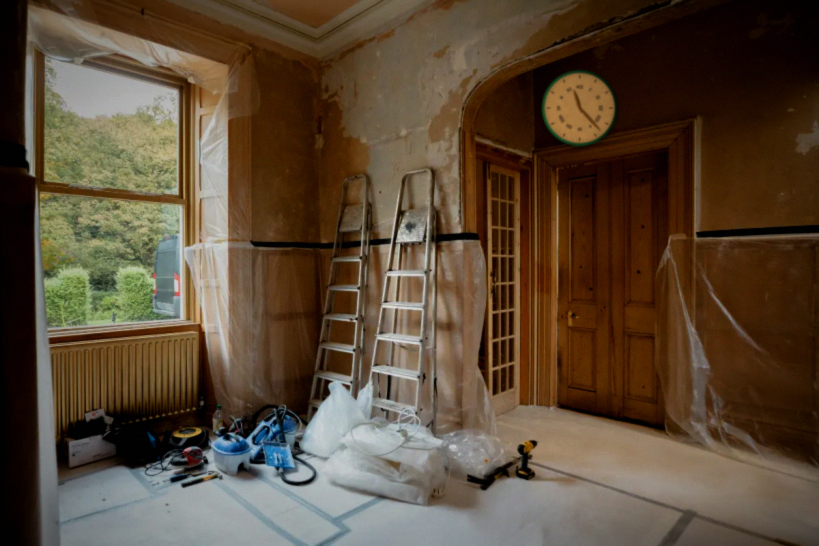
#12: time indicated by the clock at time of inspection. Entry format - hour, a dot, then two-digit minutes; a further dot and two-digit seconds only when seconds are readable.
11.23
